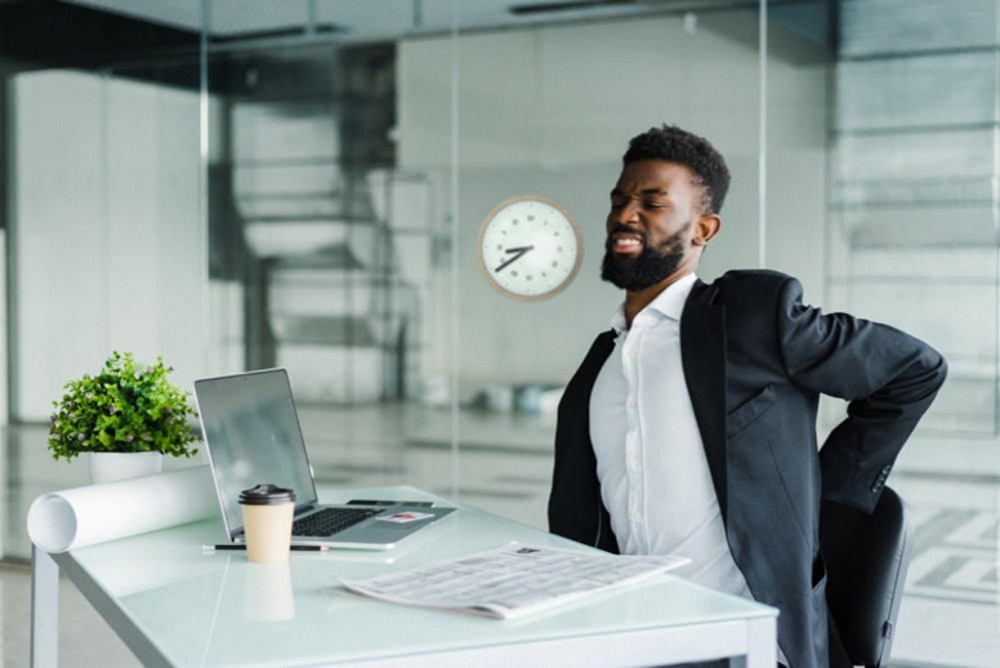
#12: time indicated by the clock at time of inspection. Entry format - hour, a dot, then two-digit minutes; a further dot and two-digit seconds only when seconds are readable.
8.39
